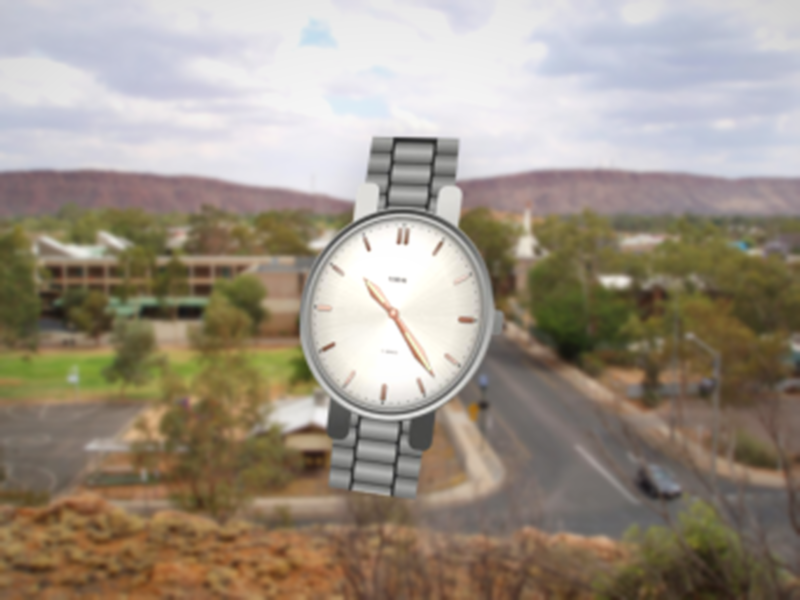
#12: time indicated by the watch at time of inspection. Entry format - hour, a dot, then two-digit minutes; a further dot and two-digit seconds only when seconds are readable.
10.23
